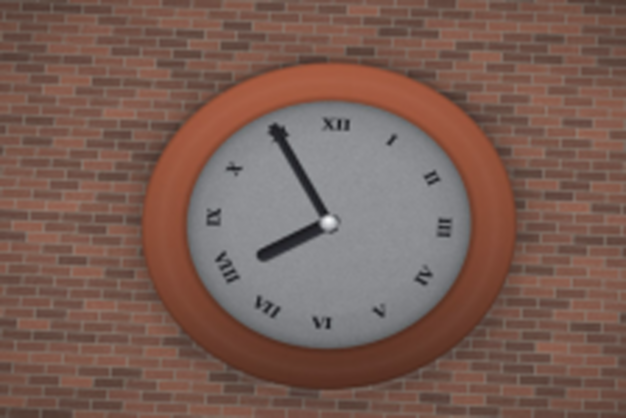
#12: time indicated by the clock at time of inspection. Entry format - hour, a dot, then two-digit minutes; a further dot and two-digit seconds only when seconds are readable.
7.55
